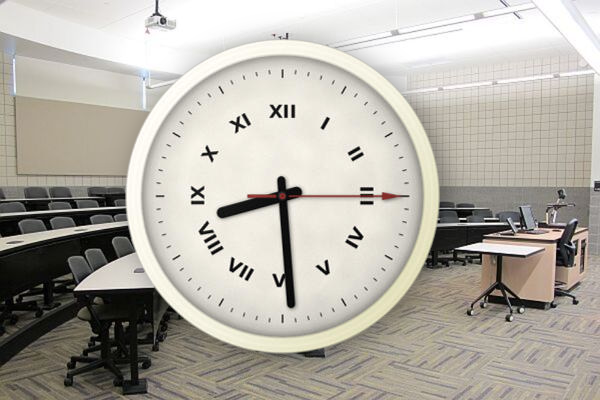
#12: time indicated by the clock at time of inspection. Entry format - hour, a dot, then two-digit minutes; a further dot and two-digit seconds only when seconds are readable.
8.29.15
